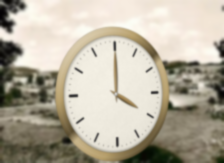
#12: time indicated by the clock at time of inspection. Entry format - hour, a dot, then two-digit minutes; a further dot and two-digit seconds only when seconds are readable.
4.00
